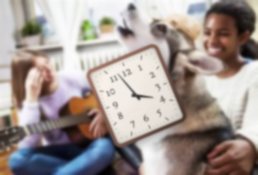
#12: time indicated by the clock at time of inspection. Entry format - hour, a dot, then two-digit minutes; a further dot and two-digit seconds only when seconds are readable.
3.57
